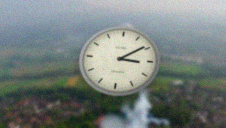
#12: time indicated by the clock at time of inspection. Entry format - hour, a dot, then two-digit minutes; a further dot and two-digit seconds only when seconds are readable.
3.09
